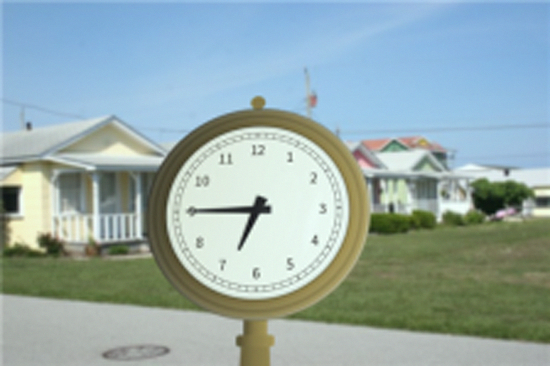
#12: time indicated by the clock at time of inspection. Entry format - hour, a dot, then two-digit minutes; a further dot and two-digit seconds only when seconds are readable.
6.45
